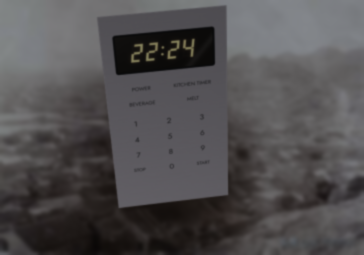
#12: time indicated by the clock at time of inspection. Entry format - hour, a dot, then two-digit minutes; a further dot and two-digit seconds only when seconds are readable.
22.24
